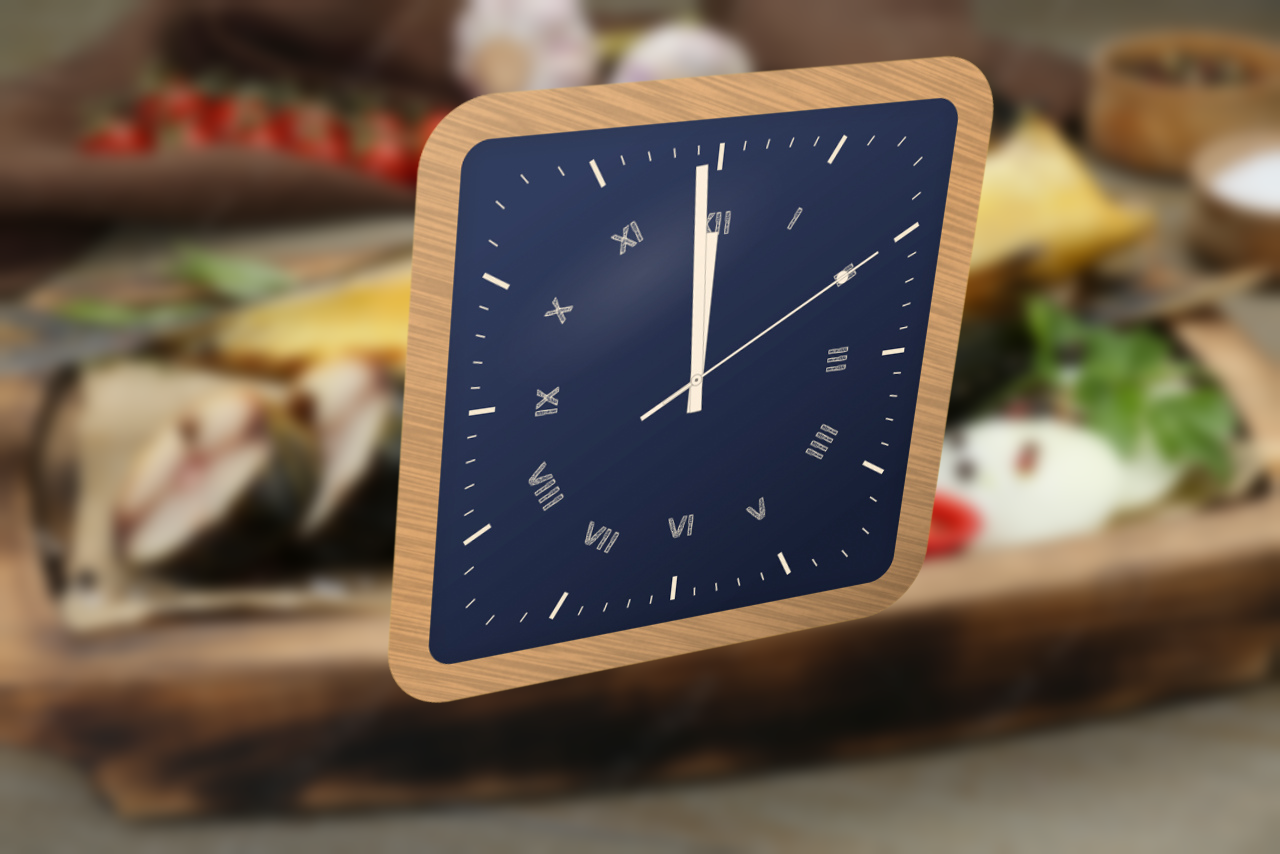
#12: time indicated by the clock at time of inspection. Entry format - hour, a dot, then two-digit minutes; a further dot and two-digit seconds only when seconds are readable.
11.59.10
